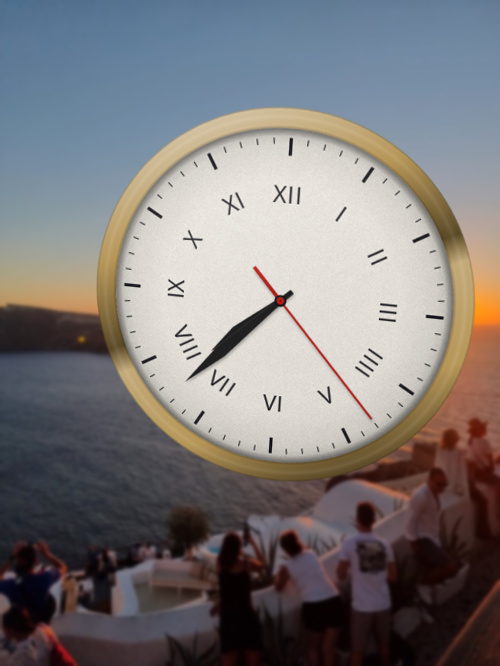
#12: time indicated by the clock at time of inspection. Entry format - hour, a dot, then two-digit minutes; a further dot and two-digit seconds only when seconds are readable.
7.37.23
